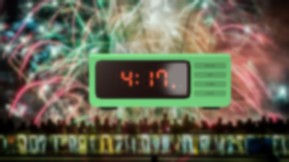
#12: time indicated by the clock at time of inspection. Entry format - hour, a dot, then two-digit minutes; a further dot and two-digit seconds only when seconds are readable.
4.17
